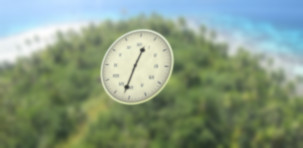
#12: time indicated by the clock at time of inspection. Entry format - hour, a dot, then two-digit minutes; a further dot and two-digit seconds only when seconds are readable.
12.32
